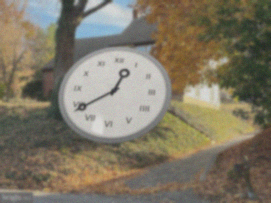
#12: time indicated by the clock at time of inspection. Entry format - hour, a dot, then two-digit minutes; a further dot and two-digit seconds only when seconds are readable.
12.39
